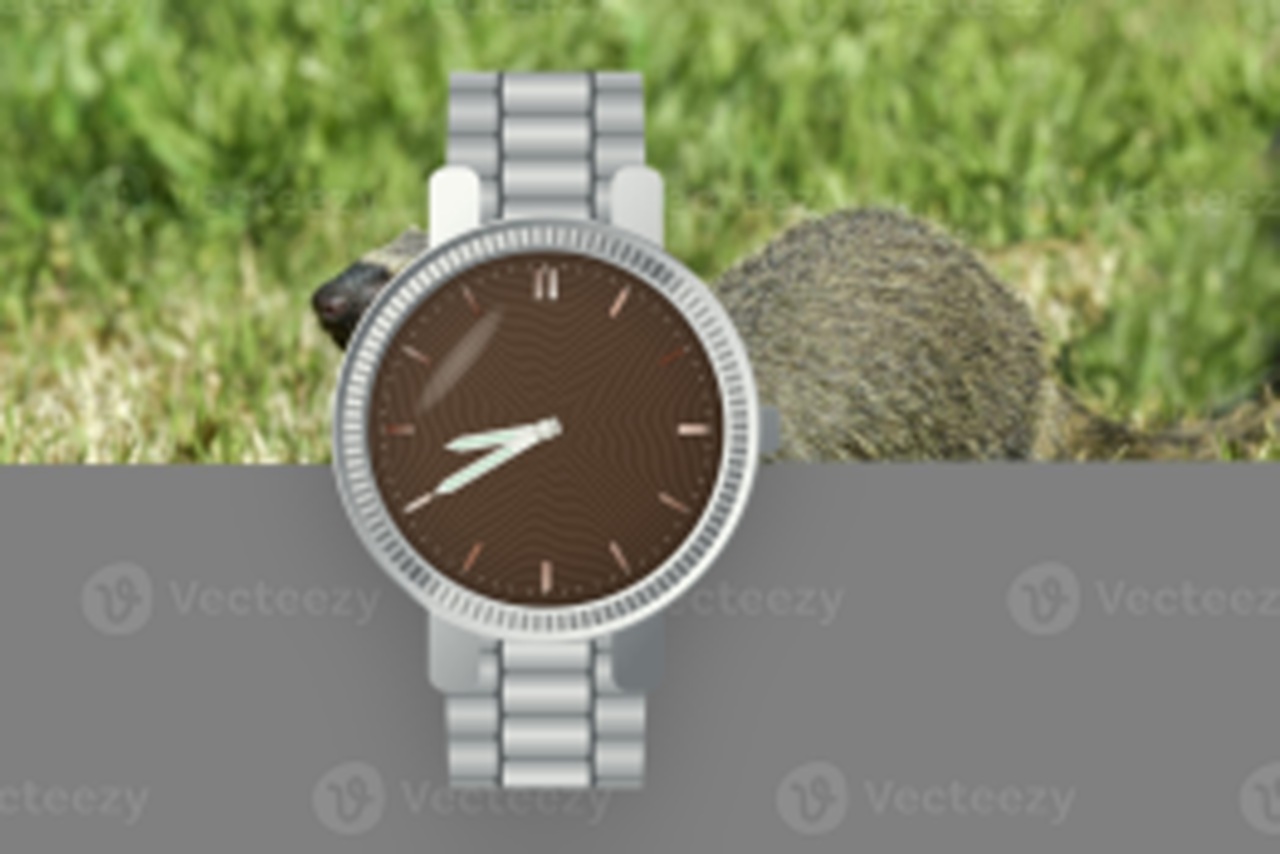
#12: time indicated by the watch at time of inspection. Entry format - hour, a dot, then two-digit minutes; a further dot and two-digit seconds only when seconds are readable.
8.40
